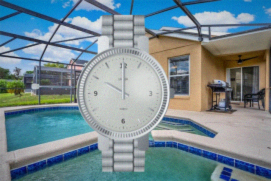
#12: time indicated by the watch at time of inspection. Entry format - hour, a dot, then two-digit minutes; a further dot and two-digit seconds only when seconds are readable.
10.00
